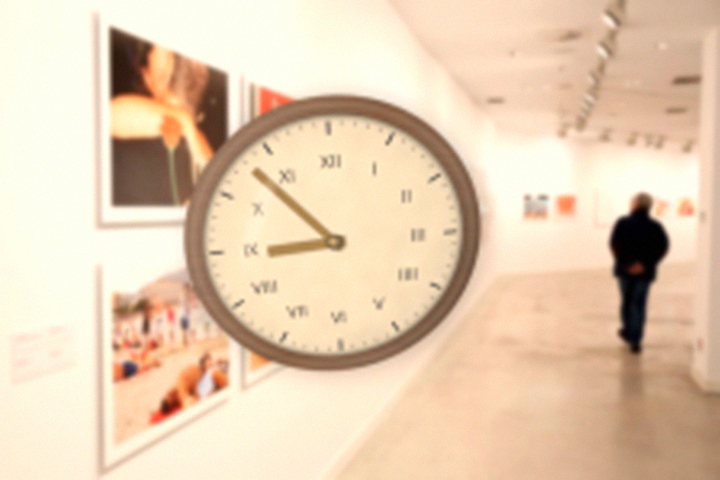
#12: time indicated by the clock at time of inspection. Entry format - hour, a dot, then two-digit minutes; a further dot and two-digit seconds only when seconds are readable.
8.53
